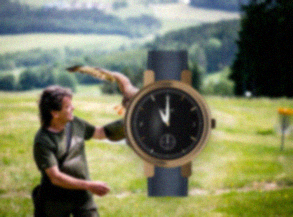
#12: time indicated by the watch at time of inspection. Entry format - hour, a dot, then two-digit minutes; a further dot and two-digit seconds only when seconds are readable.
11.00
